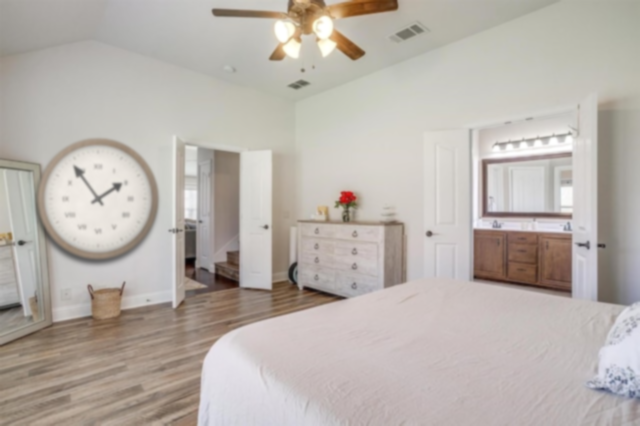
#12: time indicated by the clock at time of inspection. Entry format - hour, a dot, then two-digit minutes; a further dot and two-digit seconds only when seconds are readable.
1.54
